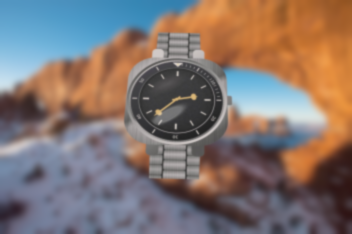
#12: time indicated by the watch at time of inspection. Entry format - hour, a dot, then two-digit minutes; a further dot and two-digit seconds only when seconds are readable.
2.38
